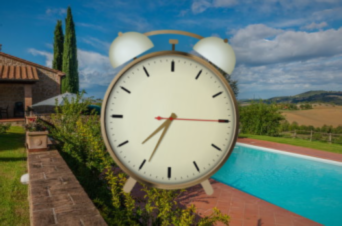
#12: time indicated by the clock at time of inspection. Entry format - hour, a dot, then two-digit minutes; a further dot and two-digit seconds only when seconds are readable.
7.34.15
